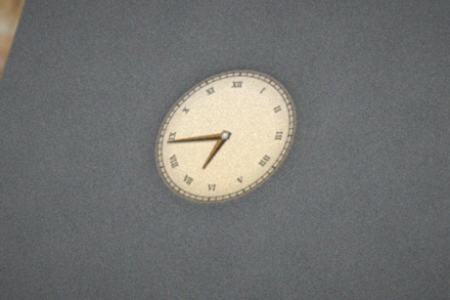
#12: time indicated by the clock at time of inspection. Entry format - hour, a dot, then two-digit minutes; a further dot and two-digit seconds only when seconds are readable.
6.44
